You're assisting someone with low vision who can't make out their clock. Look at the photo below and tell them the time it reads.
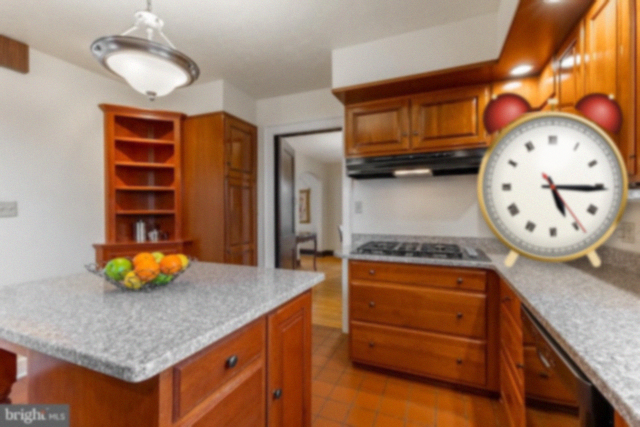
5:15:24
